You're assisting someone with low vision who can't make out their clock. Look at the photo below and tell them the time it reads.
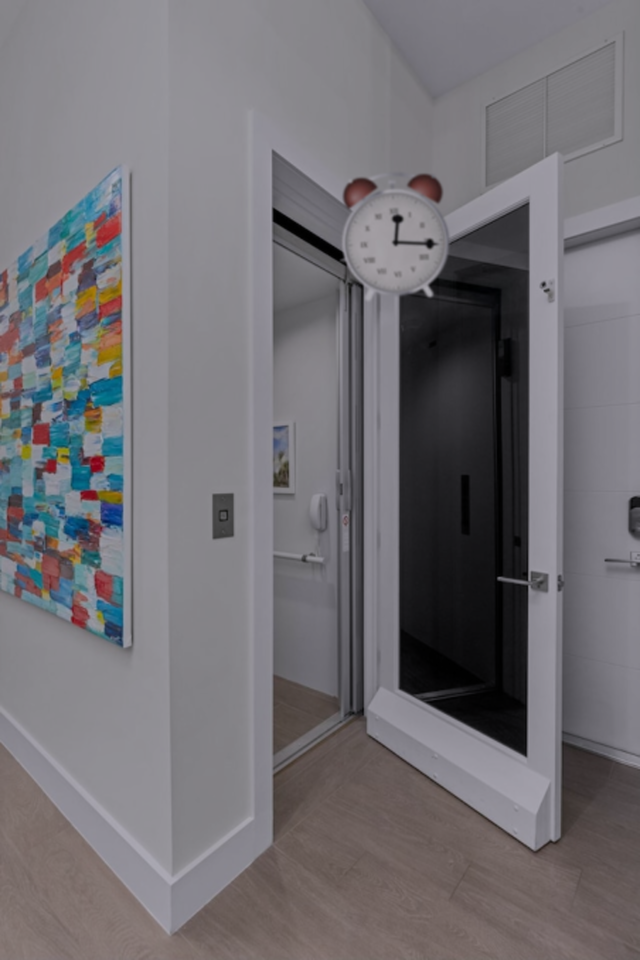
12:16
